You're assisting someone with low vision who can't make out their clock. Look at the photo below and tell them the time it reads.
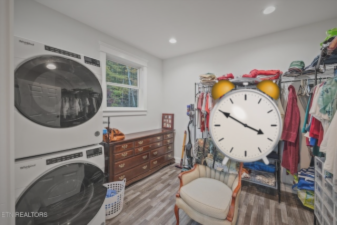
3:50
